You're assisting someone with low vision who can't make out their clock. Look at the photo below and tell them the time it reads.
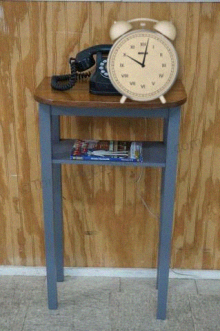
10:02
